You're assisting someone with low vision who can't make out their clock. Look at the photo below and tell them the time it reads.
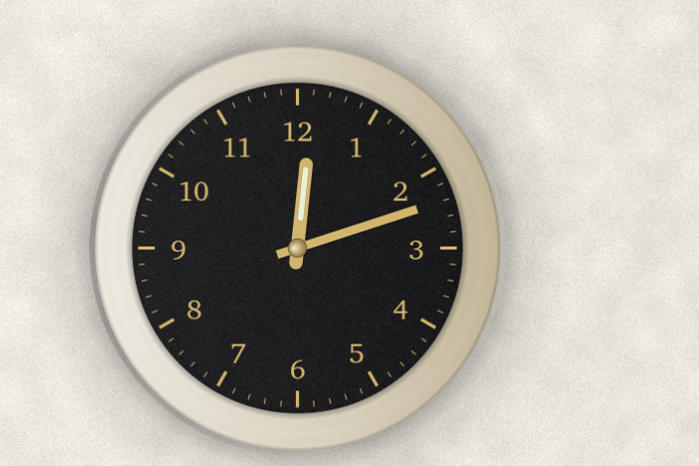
12:12
